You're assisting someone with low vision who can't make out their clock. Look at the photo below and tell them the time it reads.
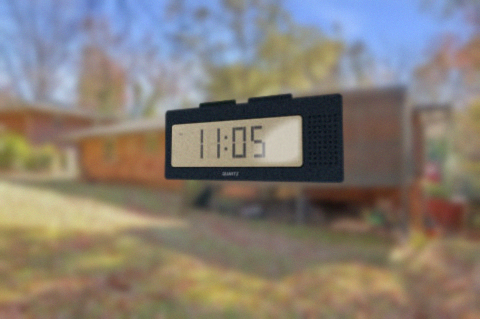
11:05
